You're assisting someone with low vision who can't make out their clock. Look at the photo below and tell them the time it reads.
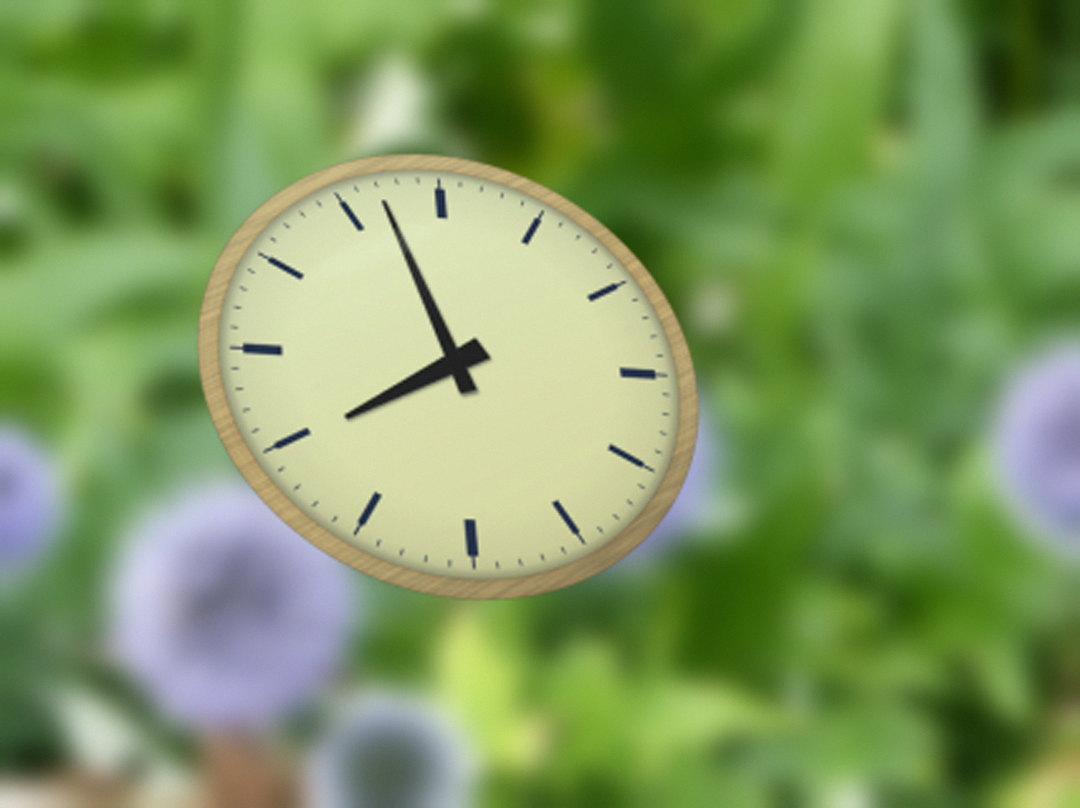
7:57
